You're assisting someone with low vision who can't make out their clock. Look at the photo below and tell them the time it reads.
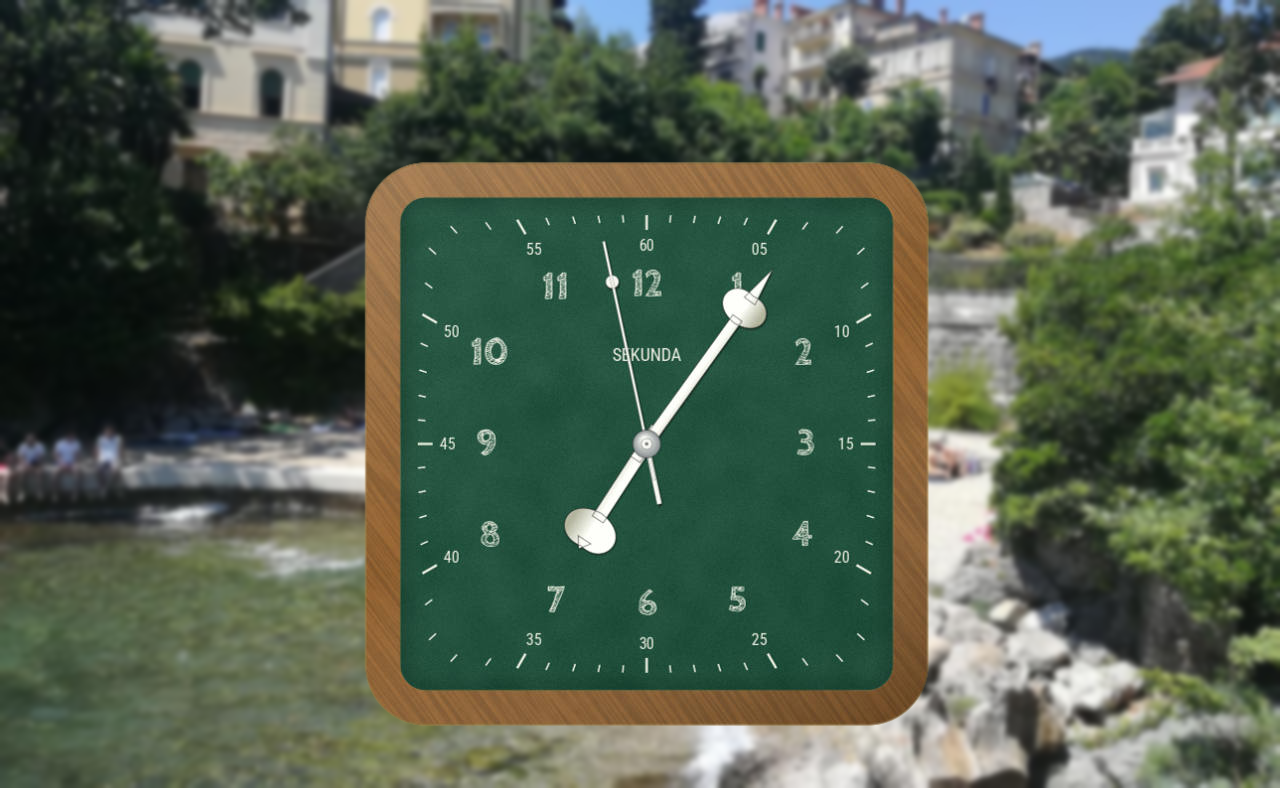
7:05:58
